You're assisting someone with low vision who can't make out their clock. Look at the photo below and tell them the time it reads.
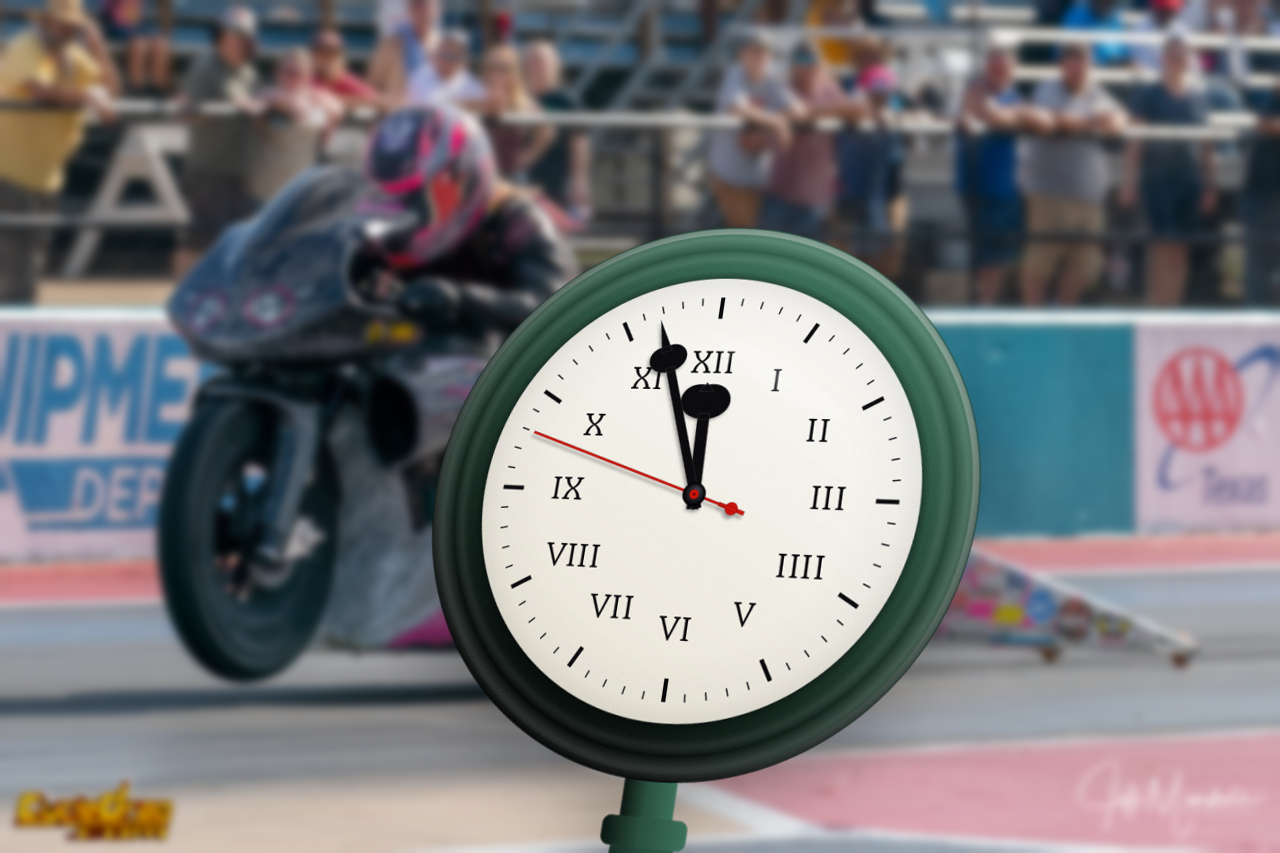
11:56:48
